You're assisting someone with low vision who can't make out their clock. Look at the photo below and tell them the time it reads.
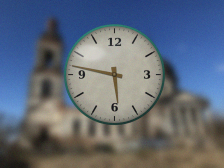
5:47
